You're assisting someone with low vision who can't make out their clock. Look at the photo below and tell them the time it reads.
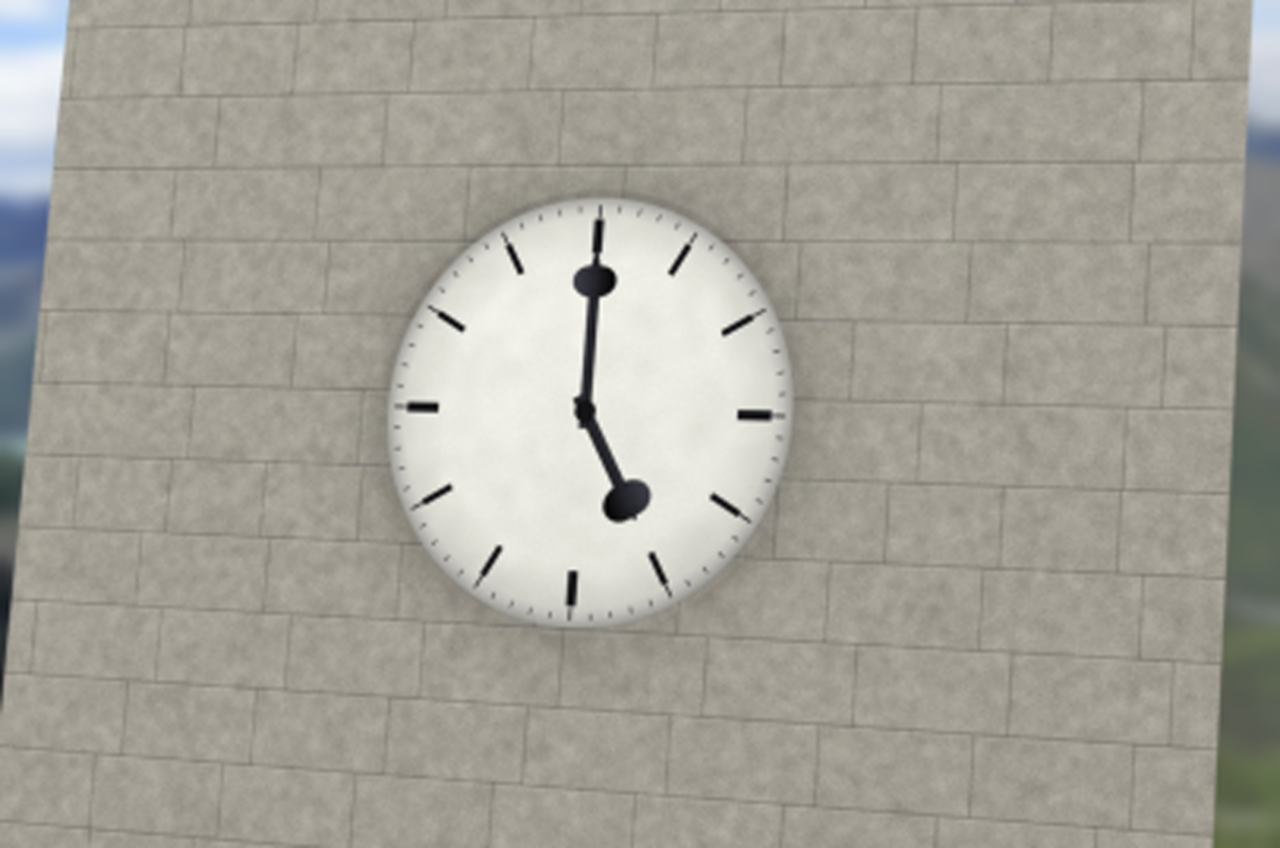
5:00
